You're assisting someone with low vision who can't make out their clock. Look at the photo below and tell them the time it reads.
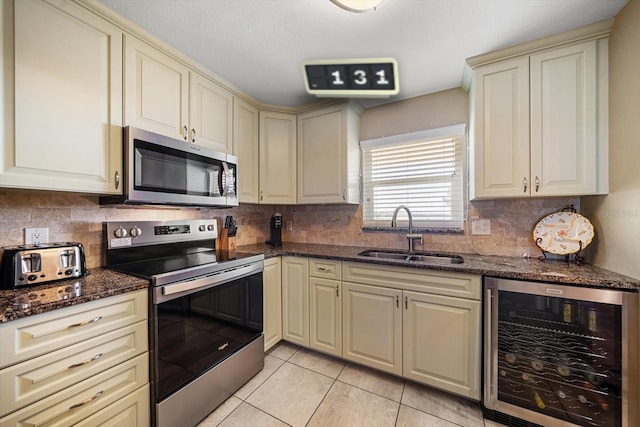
1:31
